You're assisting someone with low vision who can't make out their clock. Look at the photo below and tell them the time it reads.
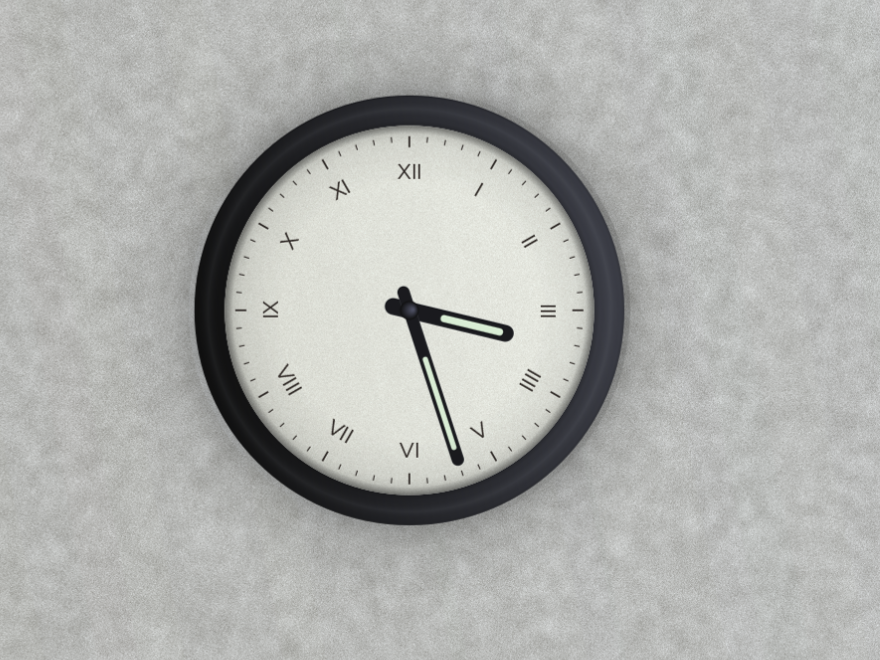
3:27
